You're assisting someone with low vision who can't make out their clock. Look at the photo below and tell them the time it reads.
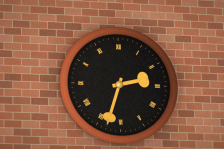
2:33
